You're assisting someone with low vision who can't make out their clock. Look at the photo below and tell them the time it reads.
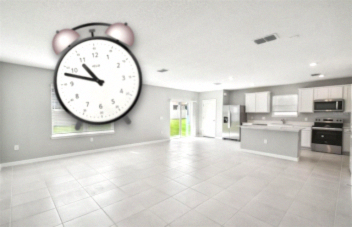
10:48
